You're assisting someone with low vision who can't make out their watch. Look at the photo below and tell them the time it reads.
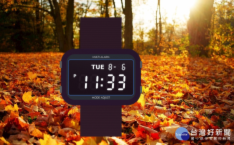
11:33
